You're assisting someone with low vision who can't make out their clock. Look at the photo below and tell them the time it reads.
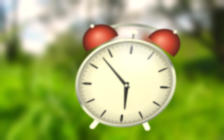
5:53
